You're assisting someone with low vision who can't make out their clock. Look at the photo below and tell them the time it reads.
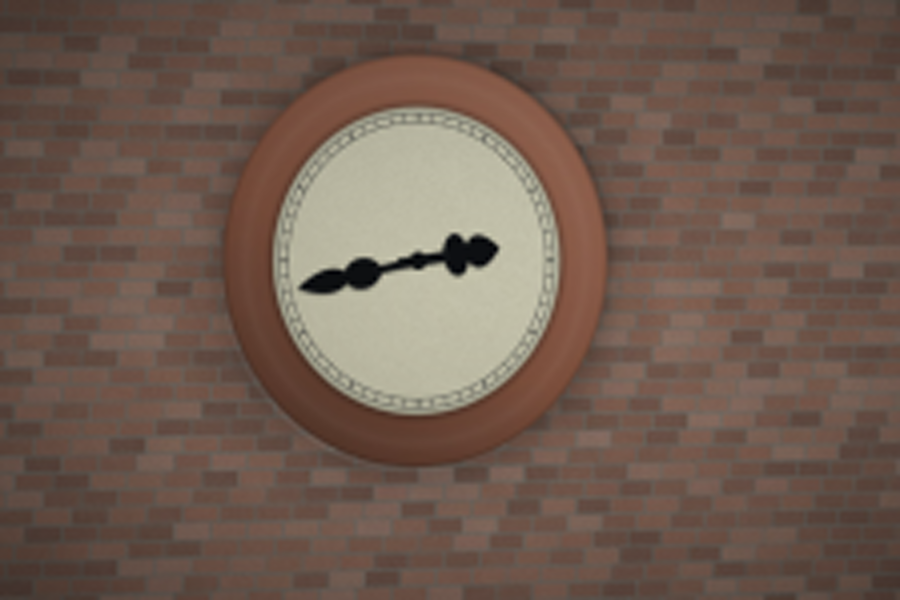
2:43
